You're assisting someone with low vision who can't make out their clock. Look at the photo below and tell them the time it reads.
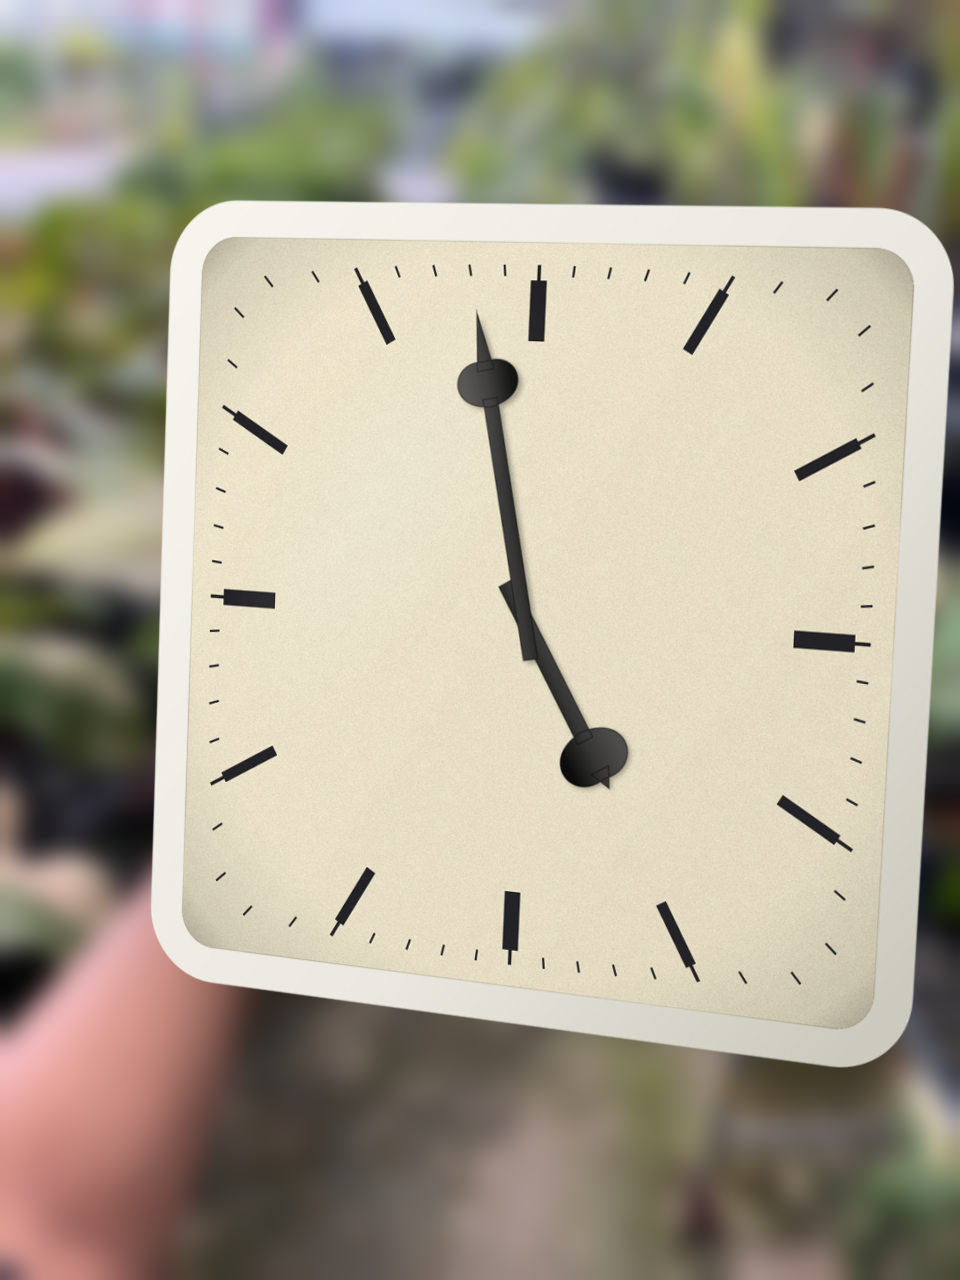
4:58
